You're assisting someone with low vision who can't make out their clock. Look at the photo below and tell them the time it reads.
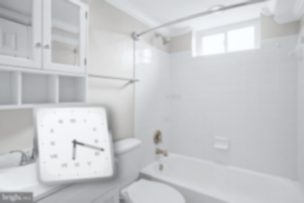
6:18
